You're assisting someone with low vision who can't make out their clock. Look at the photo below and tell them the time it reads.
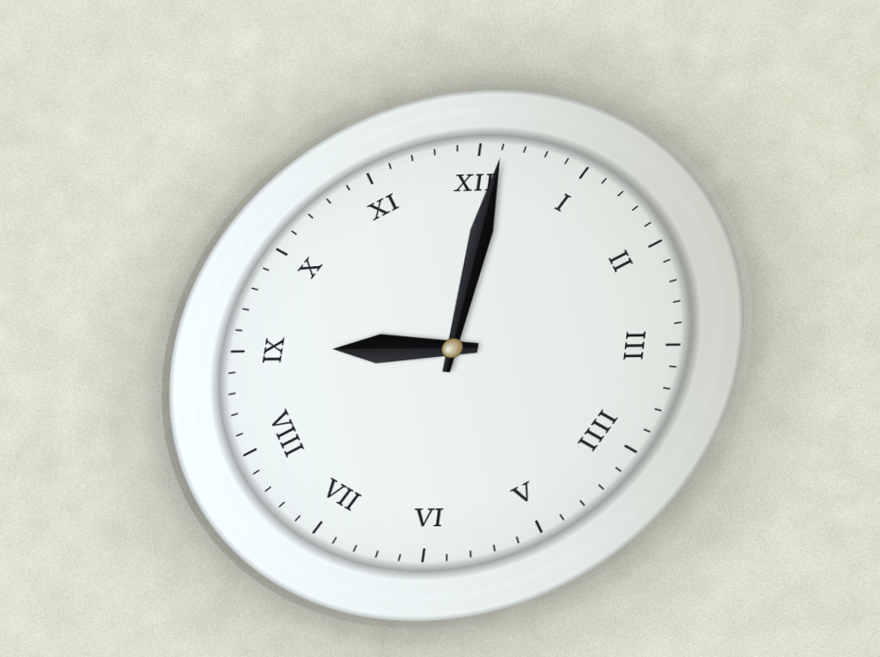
9:01
